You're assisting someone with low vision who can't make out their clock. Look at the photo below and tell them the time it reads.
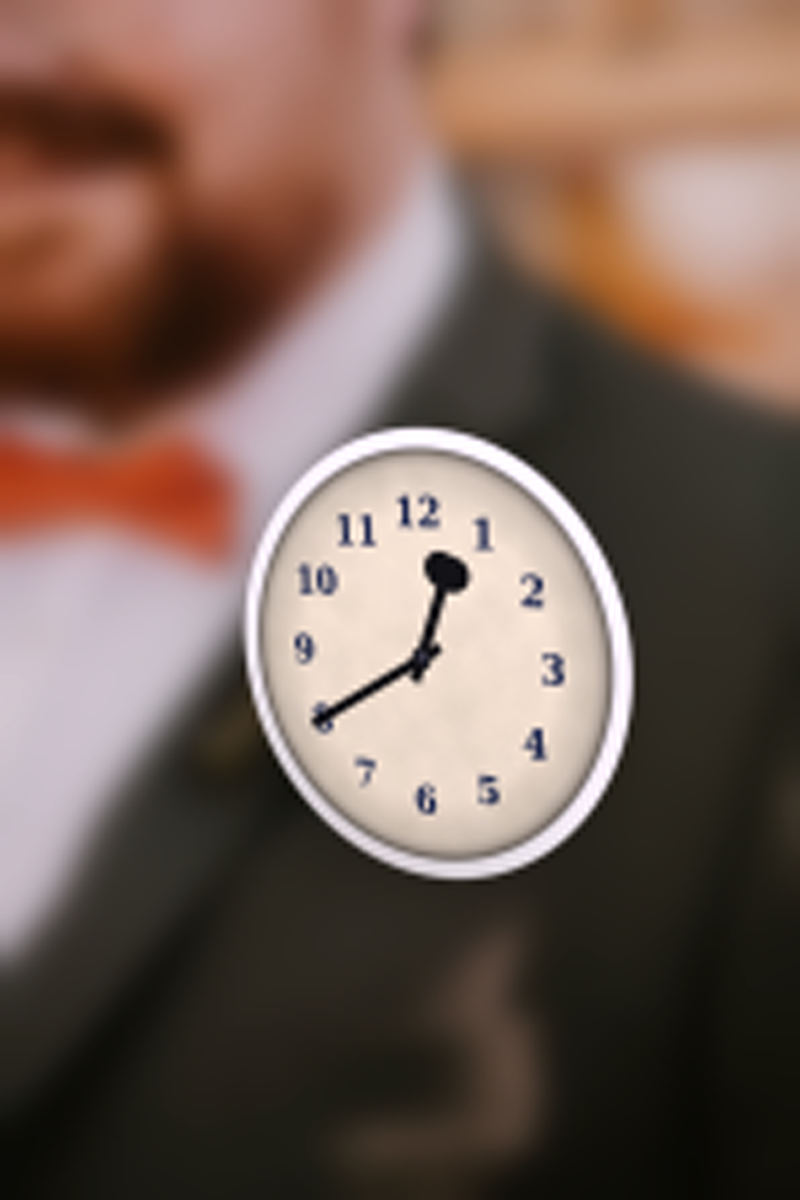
12:40
